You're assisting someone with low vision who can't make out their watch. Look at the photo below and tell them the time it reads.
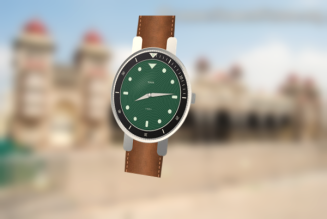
8:14
